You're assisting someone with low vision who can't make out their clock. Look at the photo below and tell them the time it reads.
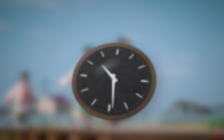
10:29
